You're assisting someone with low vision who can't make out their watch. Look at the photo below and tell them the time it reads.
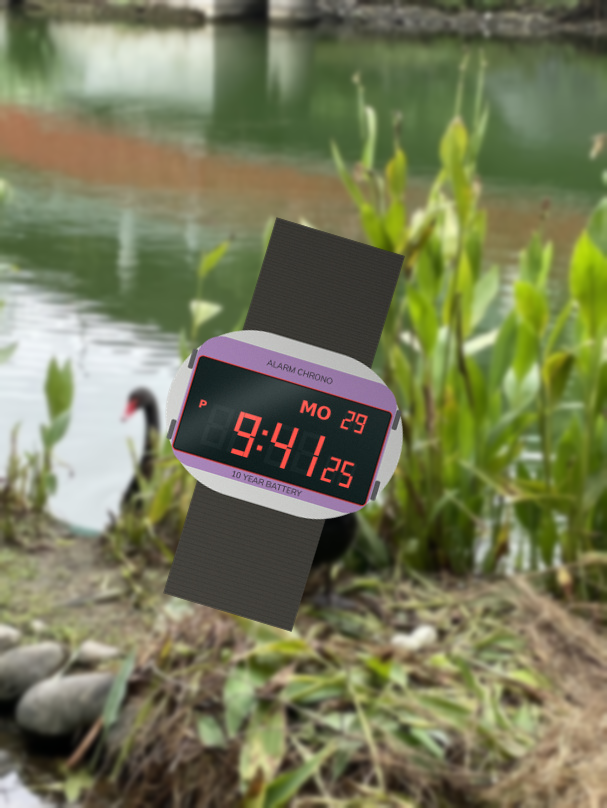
9:41:25
